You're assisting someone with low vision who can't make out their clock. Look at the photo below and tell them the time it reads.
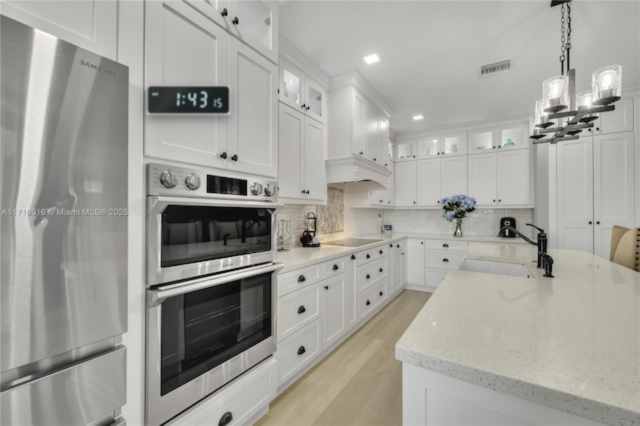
1:43
